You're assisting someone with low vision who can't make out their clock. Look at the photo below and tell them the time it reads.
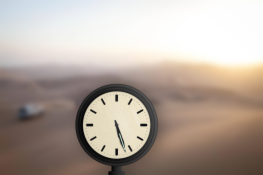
5:27
